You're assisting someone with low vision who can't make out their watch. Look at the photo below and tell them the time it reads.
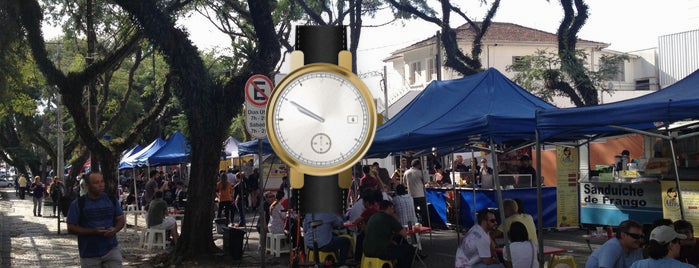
9:50
